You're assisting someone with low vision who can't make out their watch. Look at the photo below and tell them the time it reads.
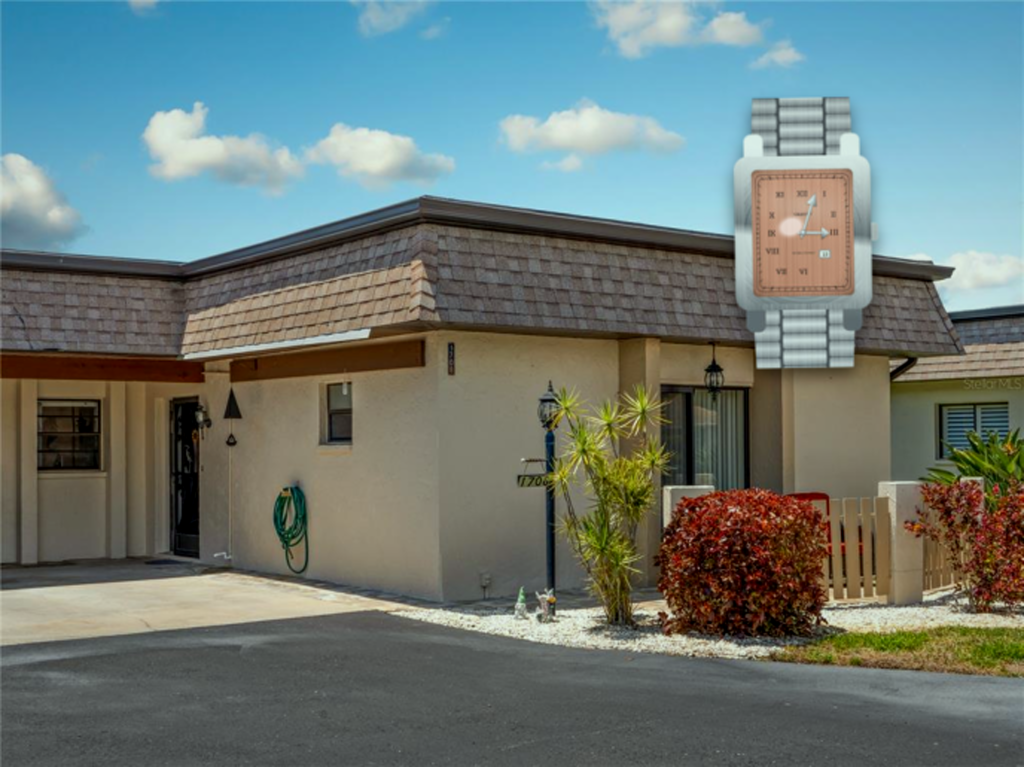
3:03
